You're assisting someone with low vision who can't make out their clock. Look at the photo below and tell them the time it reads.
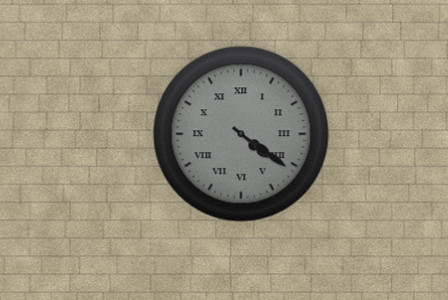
4:21
